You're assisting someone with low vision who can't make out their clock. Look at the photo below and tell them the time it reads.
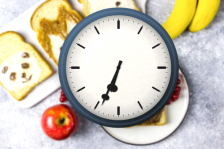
6:34
